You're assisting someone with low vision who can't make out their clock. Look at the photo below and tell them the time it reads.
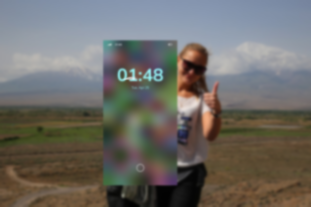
1:48
